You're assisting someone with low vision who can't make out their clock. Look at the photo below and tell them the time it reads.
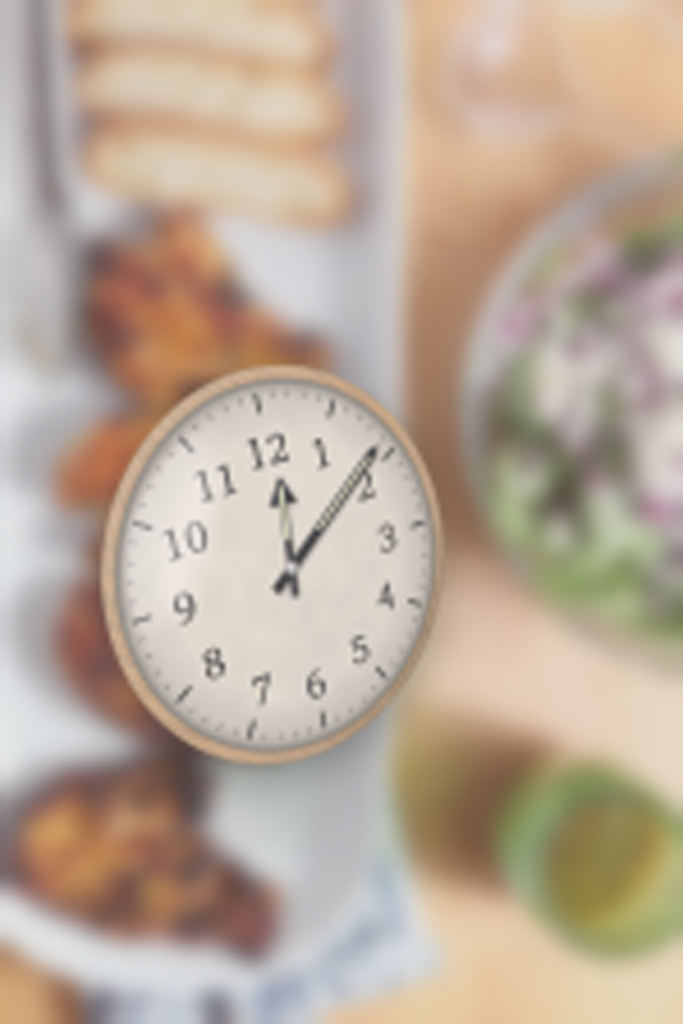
12:09
